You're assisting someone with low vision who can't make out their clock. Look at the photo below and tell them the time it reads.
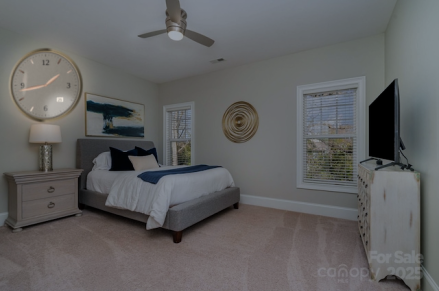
1:43
